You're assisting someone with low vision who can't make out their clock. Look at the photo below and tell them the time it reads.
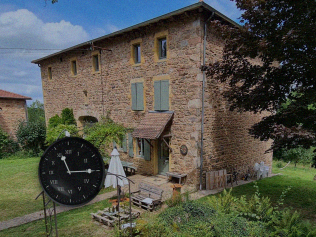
11:15
